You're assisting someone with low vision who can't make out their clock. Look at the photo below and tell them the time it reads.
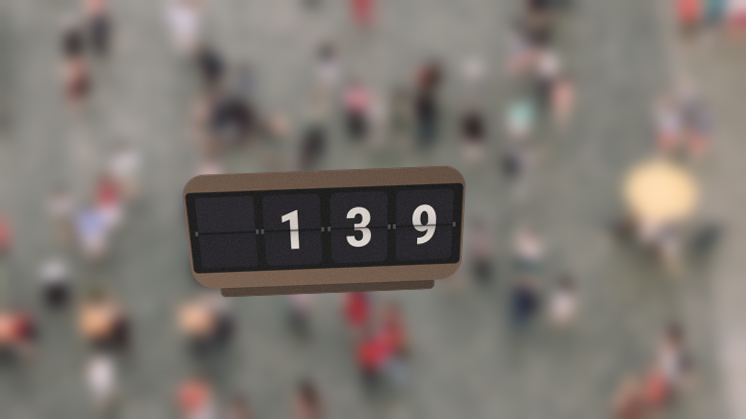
1:39
